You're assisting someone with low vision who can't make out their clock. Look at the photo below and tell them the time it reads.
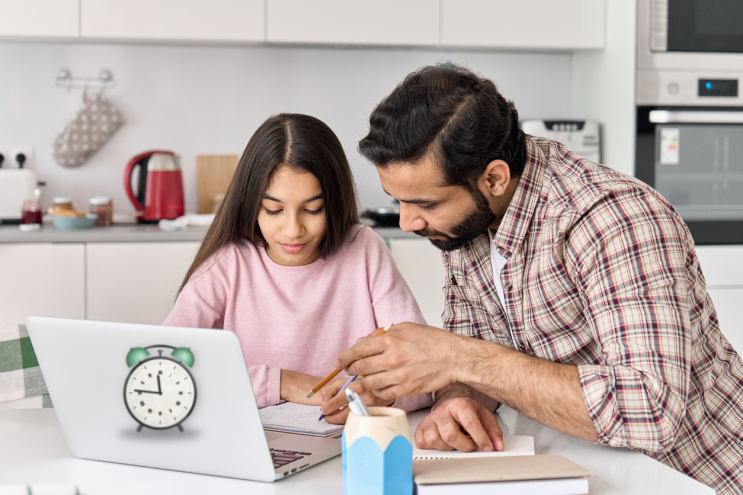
11:46
